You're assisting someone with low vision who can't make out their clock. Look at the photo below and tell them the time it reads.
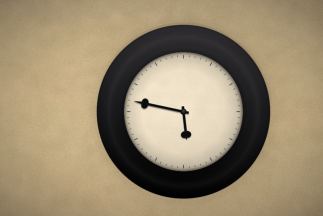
5:47
